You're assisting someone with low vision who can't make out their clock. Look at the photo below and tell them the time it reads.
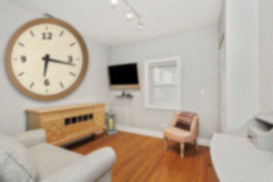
6:17
